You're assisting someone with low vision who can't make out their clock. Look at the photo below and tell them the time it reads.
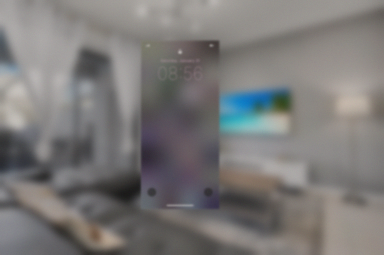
8:56
